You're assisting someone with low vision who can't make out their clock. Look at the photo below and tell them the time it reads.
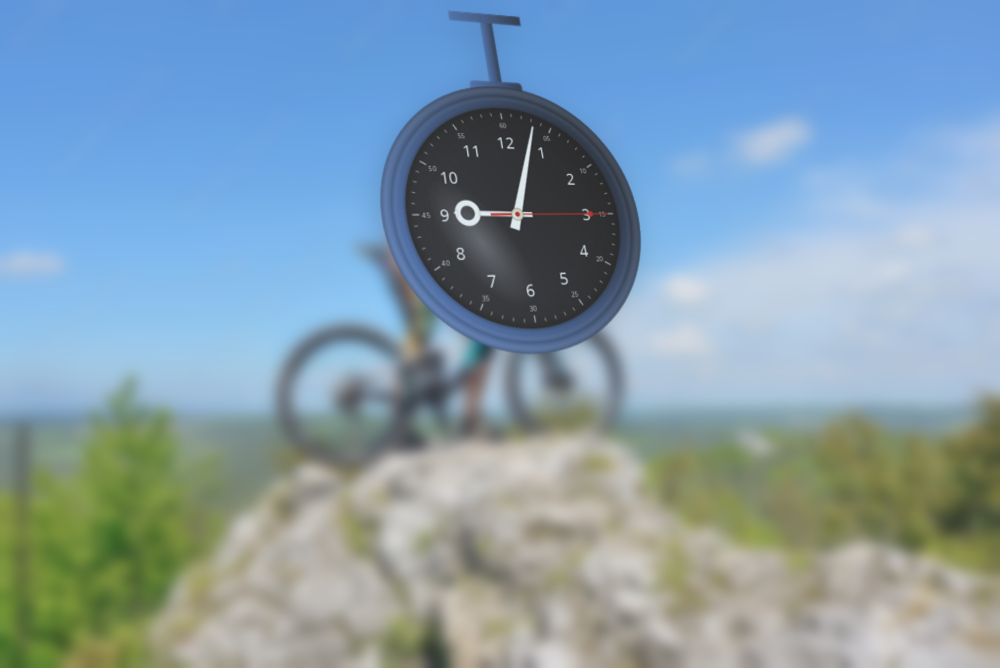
9:03:15
